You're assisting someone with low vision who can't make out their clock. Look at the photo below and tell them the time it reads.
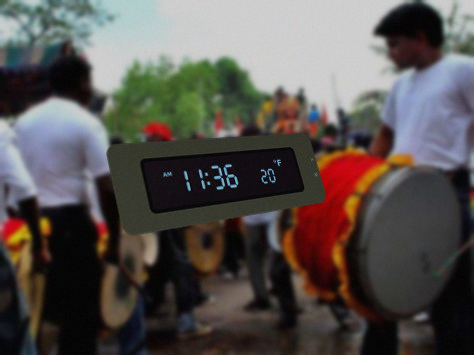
11:36
